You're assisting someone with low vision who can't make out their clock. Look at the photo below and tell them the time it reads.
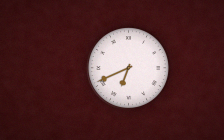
6:41
